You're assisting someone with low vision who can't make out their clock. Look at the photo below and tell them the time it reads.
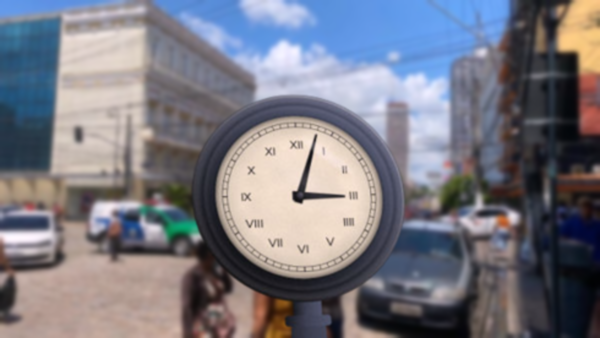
3:03
